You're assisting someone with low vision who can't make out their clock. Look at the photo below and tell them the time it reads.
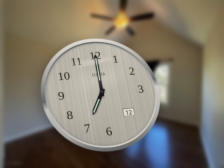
7:00
